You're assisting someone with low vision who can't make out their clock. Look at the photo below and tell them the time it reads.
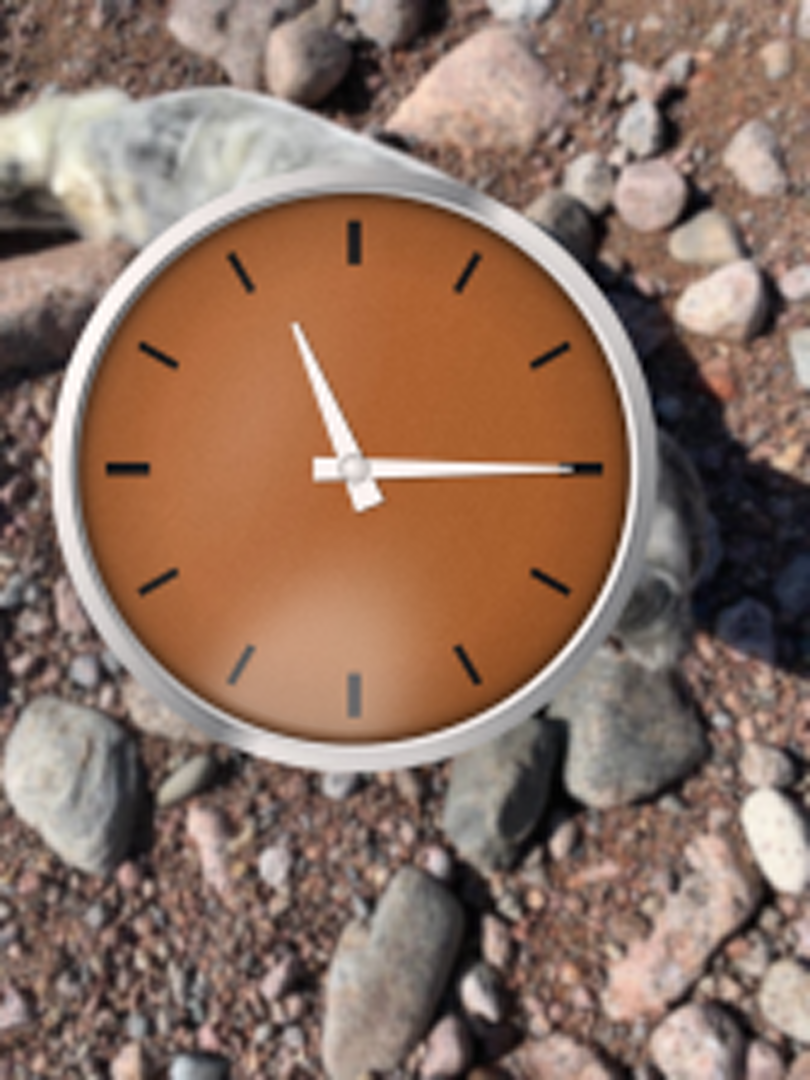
11:15
